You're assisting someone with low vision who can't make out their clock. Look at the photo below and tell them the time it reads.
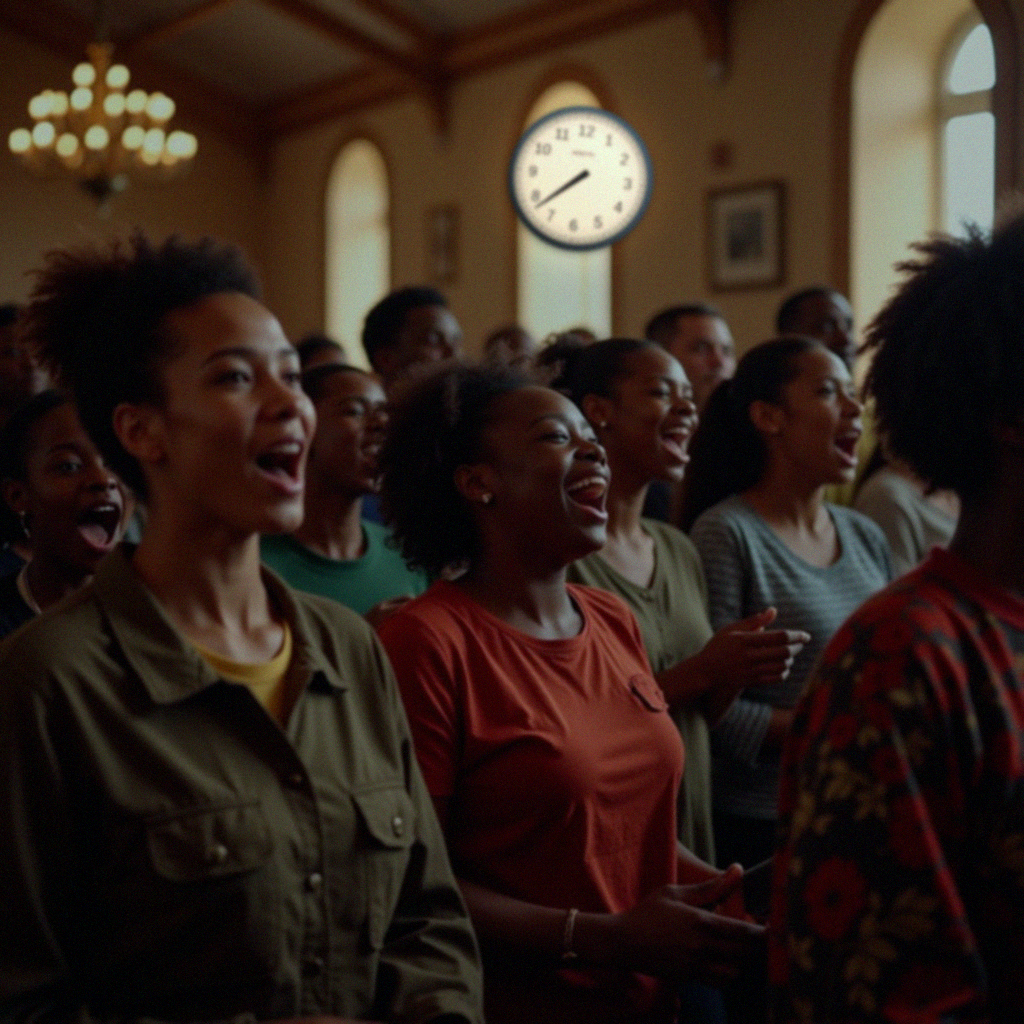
7:38
